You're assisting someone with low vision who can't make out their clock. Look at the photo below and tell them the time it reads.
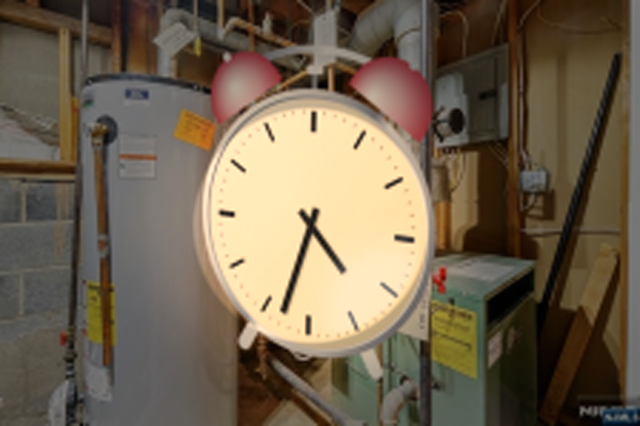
4:33
